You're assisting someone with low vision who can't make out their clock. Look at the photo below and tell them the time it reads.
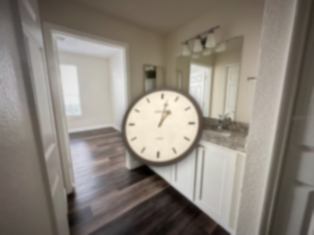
1:02
